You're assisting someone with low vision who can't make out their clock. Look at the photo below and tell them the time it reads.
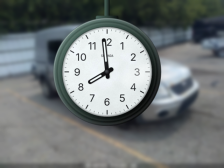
7:59
